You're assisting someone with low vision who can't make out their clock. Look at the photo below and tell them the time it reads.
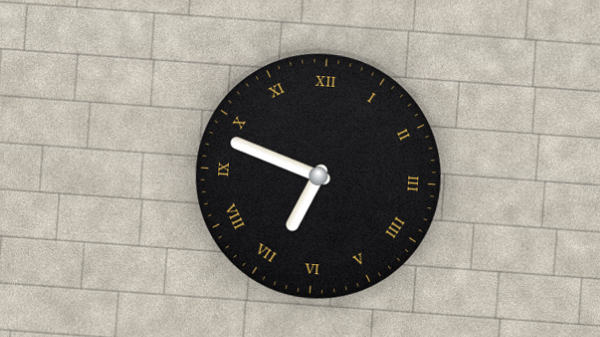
6:48
